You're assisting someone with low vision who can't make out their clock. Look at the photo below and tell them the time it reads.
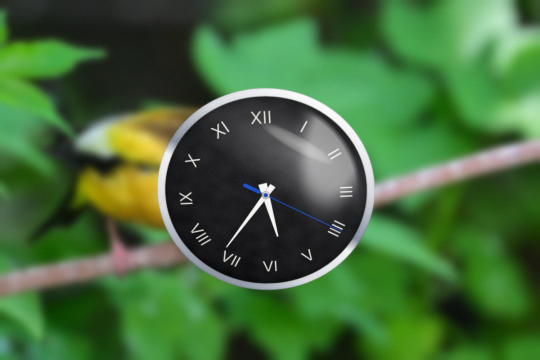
5:36:20
